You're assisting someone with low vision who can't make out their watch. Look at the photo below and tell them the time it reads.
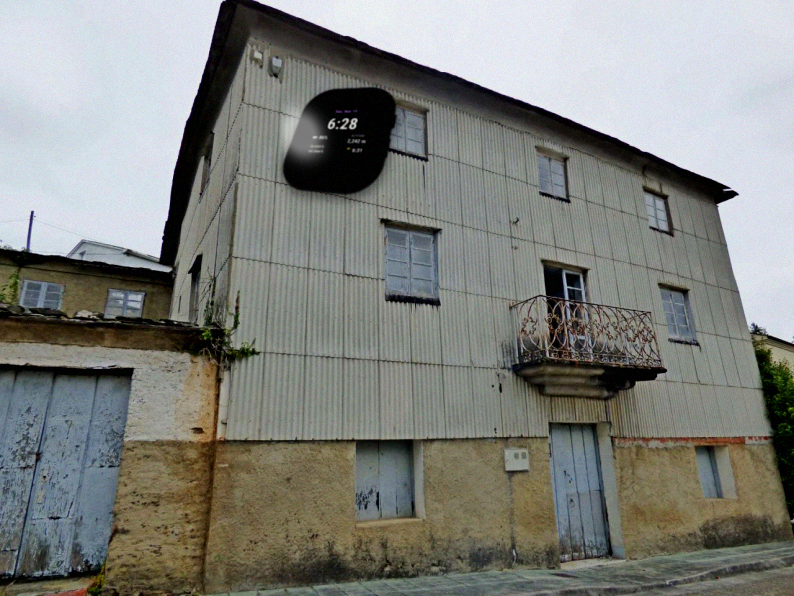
6:28
